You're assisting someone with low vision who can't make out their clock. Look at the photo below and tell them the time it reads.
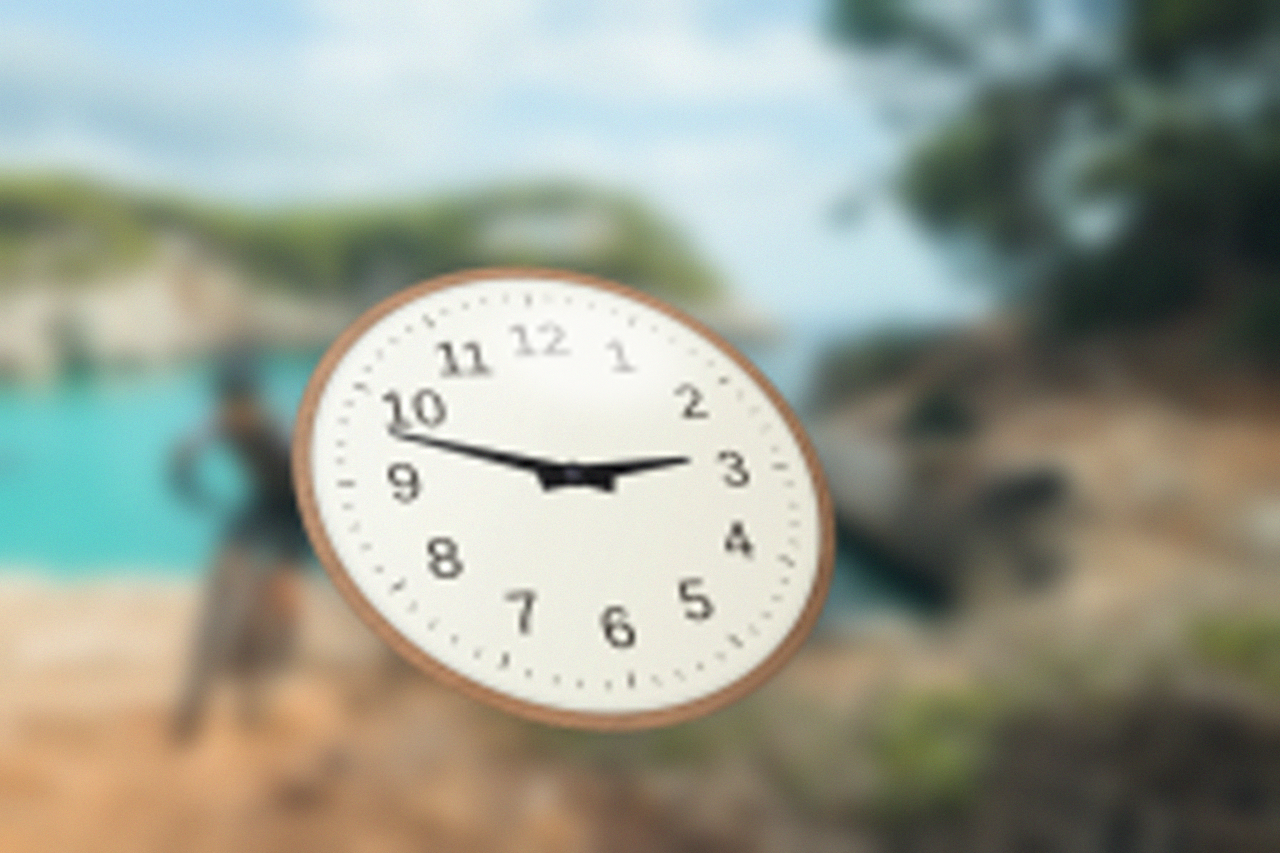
2:48
